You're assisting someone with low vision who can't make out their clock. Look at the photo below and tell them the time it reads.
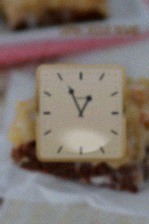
12:56
